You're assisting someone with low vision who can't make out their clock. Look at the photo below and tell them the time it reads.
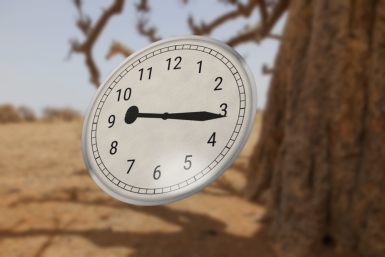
9:16
